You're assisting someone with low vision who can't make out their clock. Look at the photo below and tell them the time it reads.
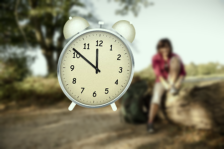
11:51
